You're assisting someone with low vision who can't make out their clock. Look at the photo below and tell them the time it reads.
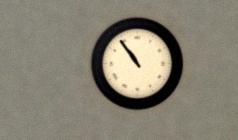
10:54
